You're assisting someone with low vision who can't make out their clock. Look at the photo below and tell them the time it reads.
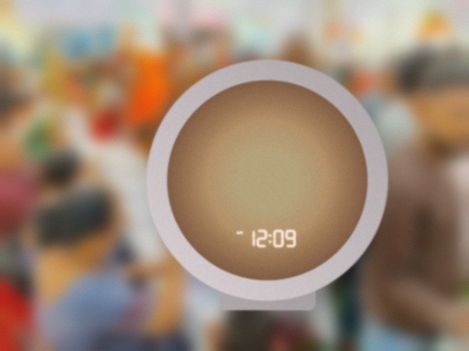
12:09
